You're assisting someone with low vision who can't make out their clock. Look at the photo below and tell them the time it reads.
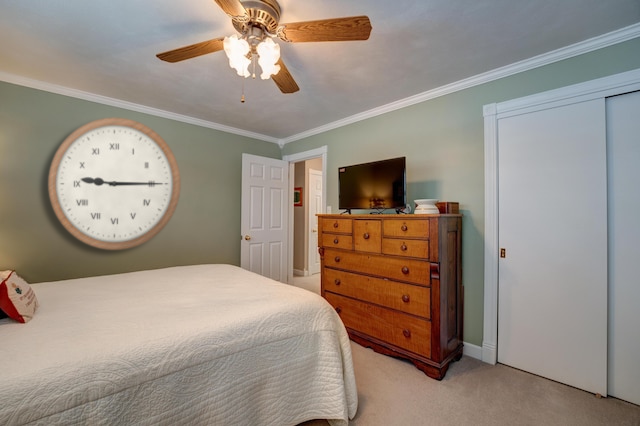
9:15
